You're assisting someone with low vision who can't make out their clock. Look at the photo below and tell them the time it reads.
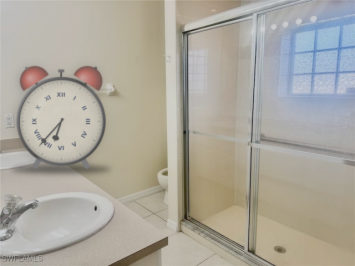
6:37
